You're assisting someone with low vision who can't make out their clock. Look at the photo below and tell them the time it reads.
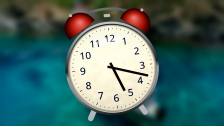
5:18
